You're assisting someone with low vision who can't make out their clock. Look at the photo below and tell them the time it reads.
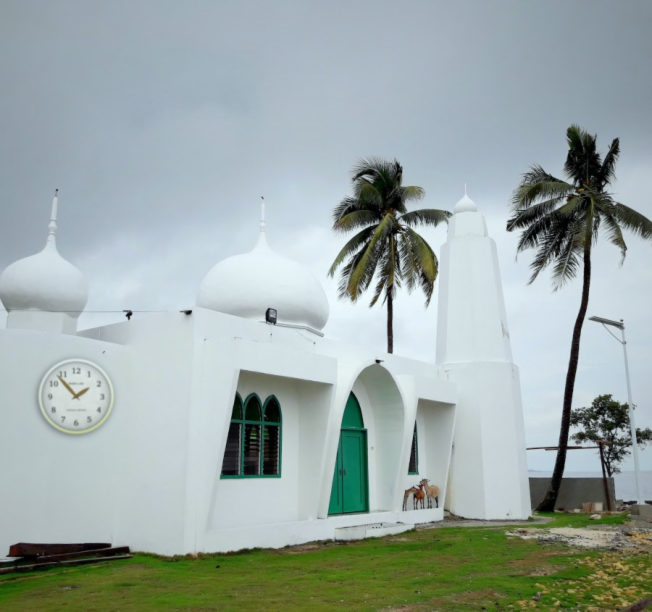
1:53
